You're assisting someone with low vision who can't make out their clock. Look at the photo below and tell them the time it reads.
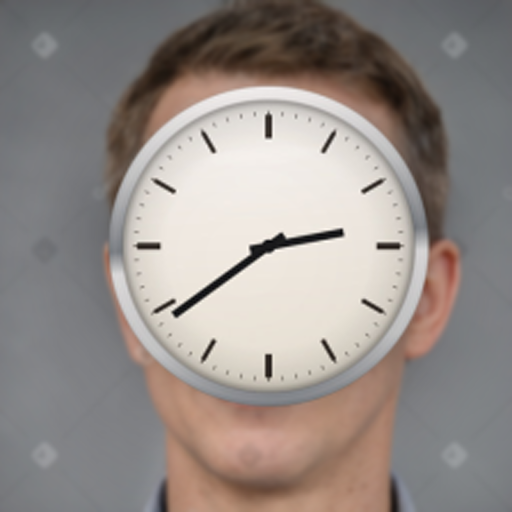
2:39
